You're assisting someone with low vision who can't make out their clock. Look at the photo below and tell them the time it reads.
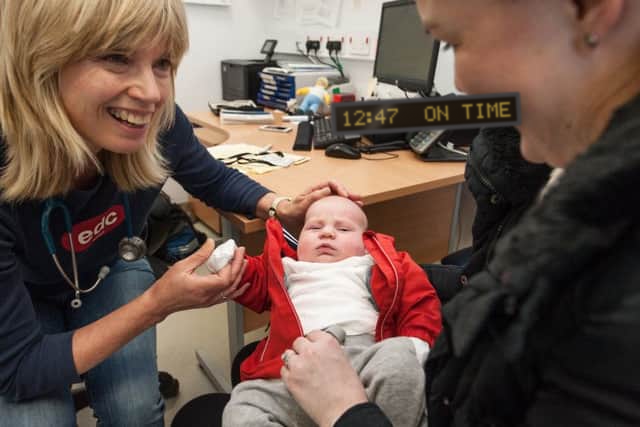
12:47
